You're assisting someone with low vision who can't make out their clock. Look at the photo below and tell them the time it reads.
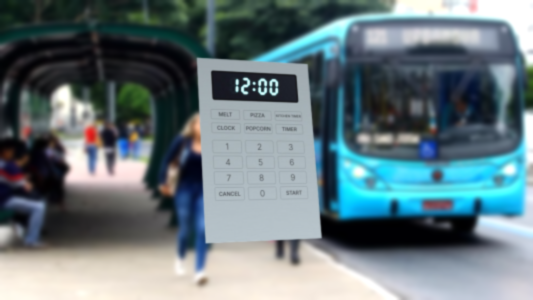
12:00
